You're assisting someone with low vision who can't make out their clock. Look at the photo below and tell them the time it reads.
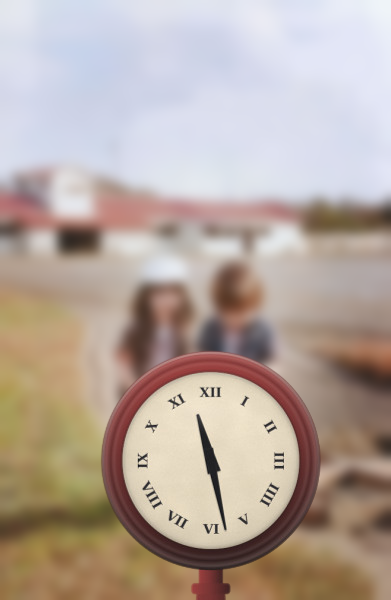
11:28
